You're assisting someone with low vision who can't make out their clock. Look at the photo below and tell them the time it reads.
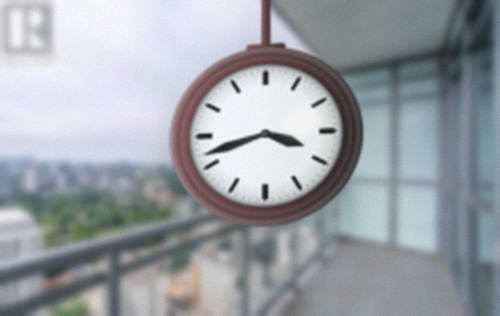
3:42
